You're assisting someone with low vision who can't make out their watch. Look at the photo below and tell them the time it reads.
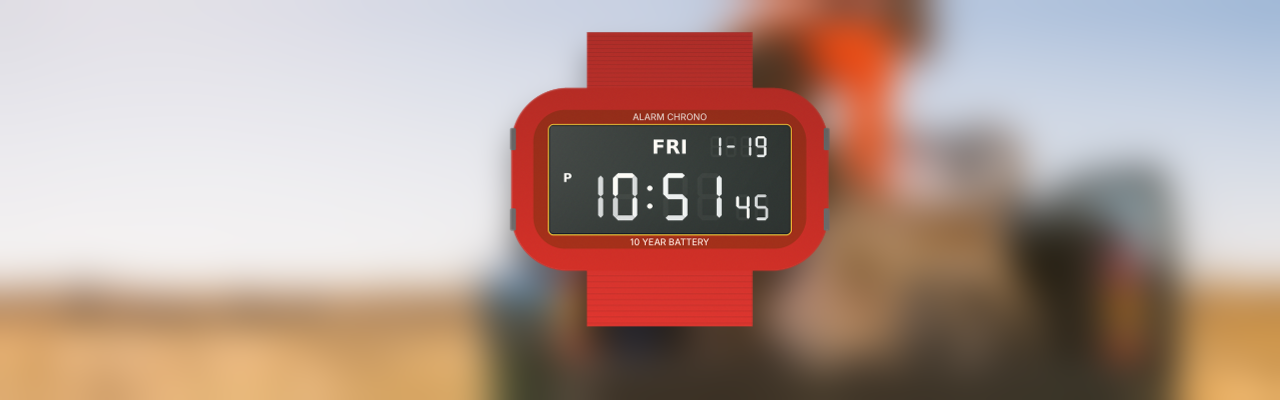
10:51:45
